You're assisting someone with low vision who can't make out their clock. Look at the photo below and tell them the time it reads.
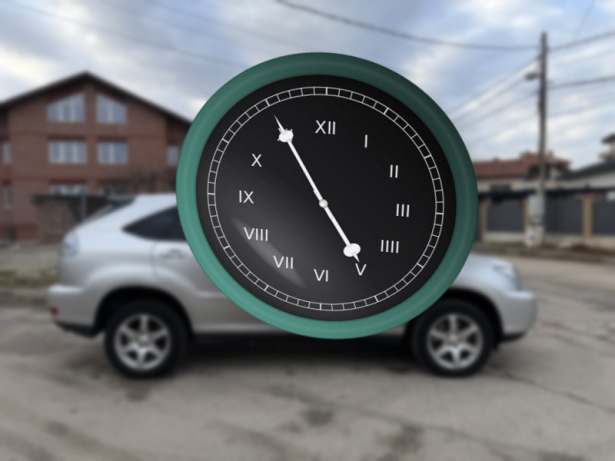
4:55
